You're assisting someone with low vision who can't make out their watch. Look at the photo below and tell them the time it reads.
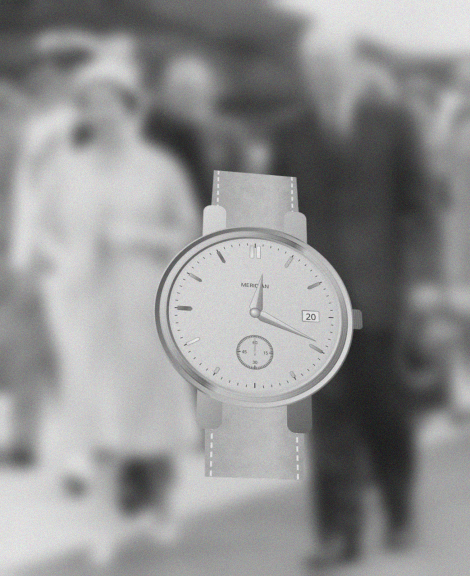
12:19
